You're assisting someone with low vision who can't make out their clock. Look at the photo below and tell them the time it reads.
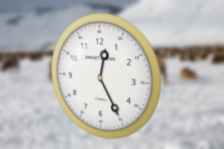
12:25
